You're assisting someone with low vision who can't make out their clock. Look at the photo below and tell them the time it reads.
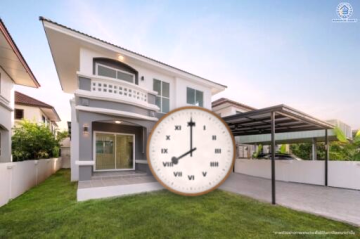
8:00
